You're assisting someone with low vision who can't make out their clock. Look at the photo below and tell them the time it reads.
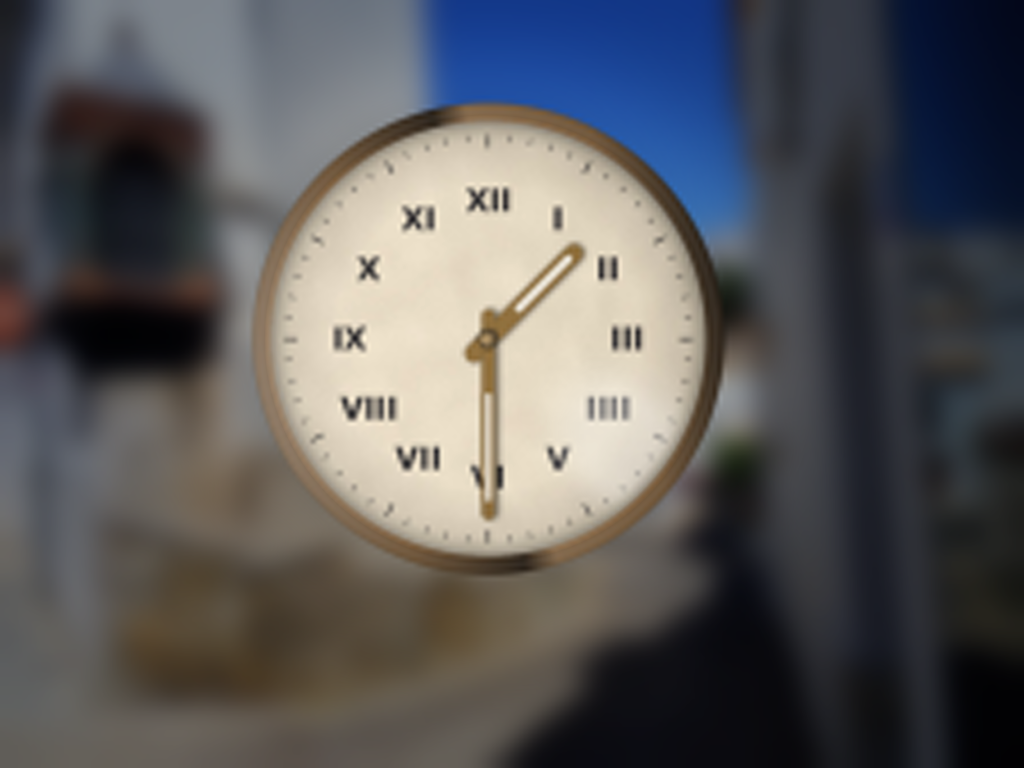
1:30
